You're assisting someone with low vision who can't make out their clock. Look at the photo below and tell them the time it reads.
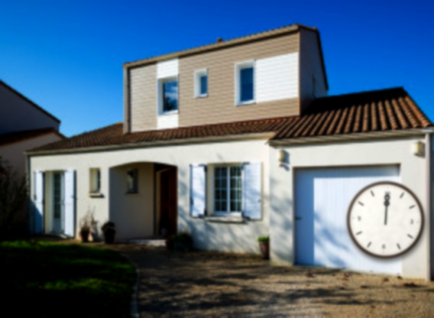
12:00
